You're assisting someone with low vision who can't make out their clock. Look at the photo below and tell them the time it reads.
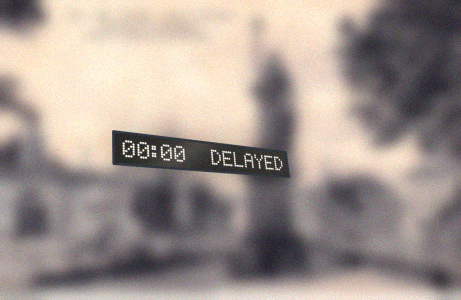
0:00
